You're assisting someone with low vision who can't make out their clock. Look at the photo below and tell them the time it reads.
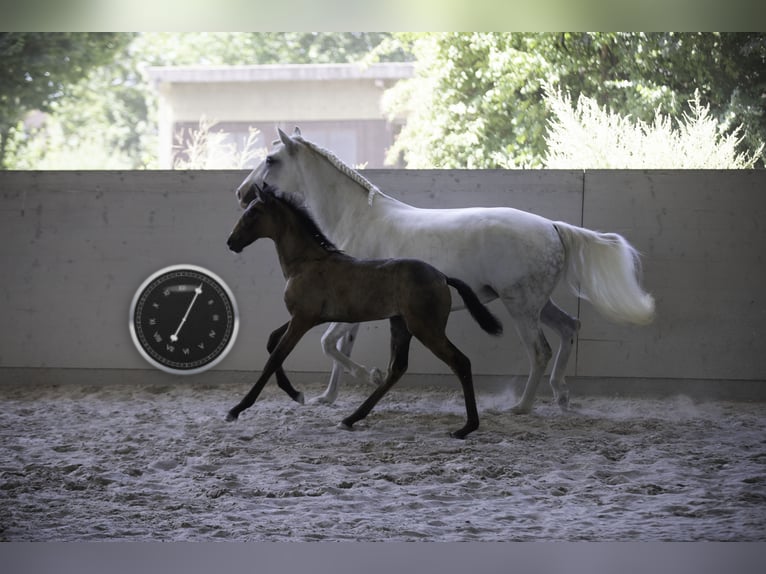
7:05
